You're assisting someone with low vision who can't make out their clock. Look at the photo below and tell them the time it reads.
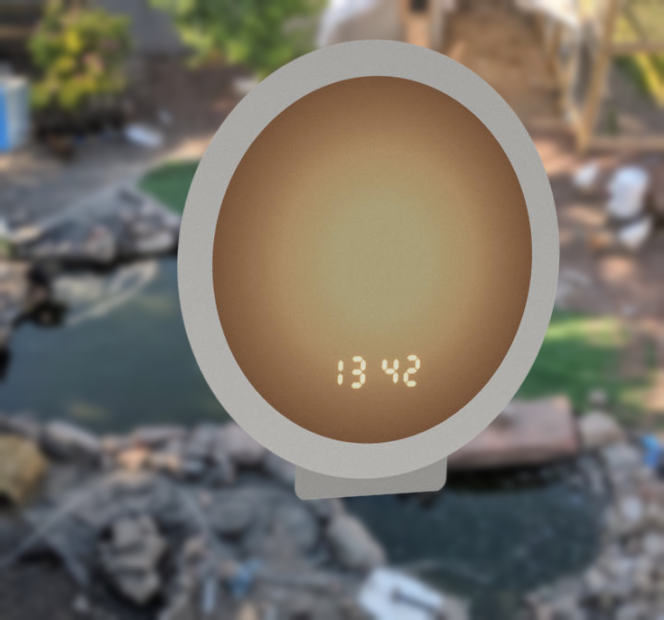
13:42
